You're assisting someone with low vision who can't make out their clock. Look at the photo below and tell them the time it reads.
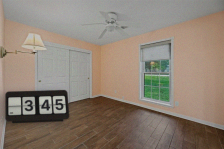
3:45
